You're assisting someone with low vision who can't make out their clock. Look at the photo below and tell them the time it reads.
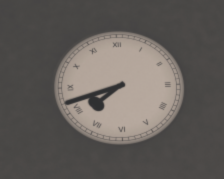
7:42
